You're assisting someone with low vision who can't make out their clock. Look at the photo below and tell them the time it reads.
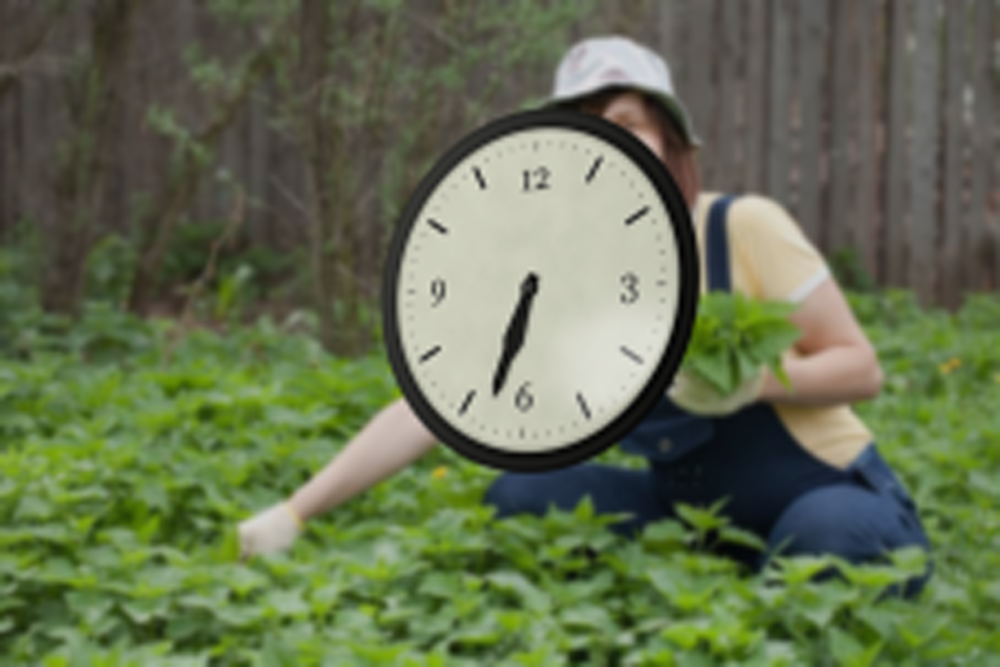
6:33
